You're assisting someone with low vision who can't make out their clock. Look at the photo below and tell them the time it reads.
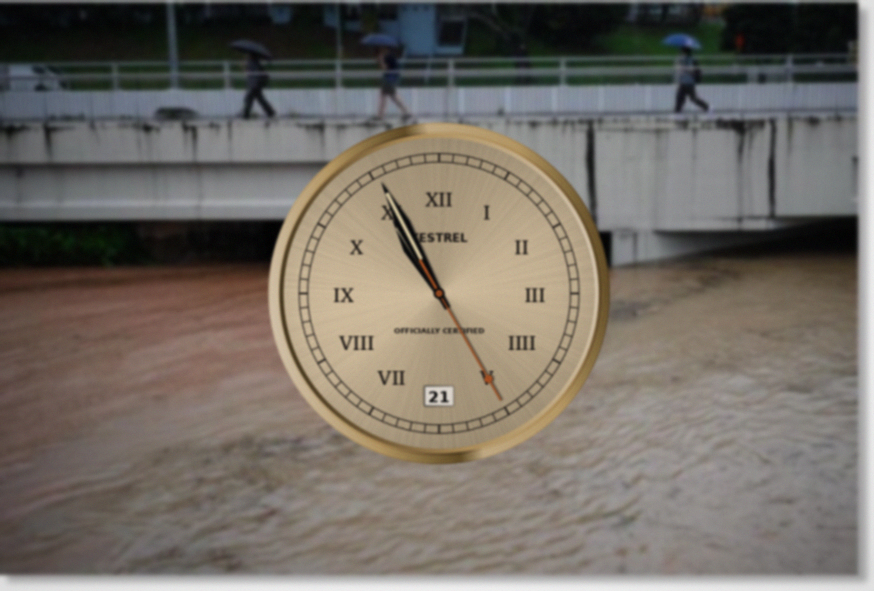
10:55:25
